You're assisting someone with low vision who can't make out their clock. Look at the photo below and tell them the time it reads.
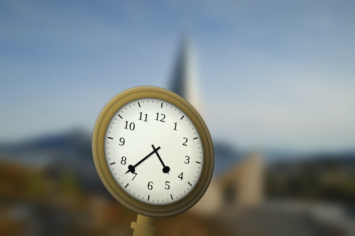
4:37
